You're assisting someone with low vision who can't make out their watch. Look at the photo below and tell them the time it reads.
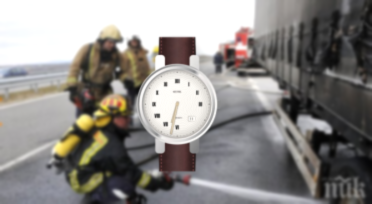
6:32
